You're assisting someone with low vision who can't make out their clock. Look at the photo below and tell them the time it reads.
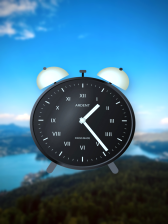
1:24
